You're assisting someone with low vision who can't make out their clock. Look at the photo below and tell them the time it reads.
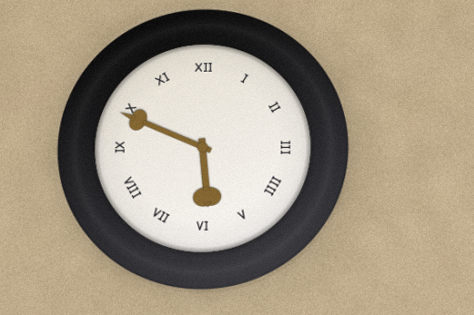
5:49
